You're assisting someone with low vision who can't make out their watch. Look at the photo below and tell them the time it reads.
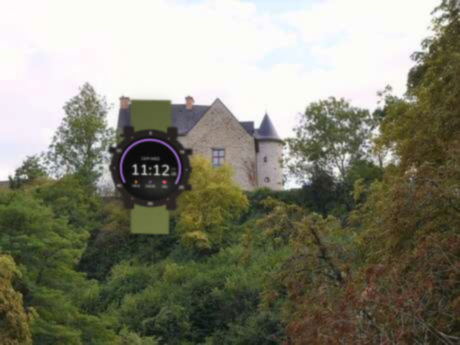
11:12
